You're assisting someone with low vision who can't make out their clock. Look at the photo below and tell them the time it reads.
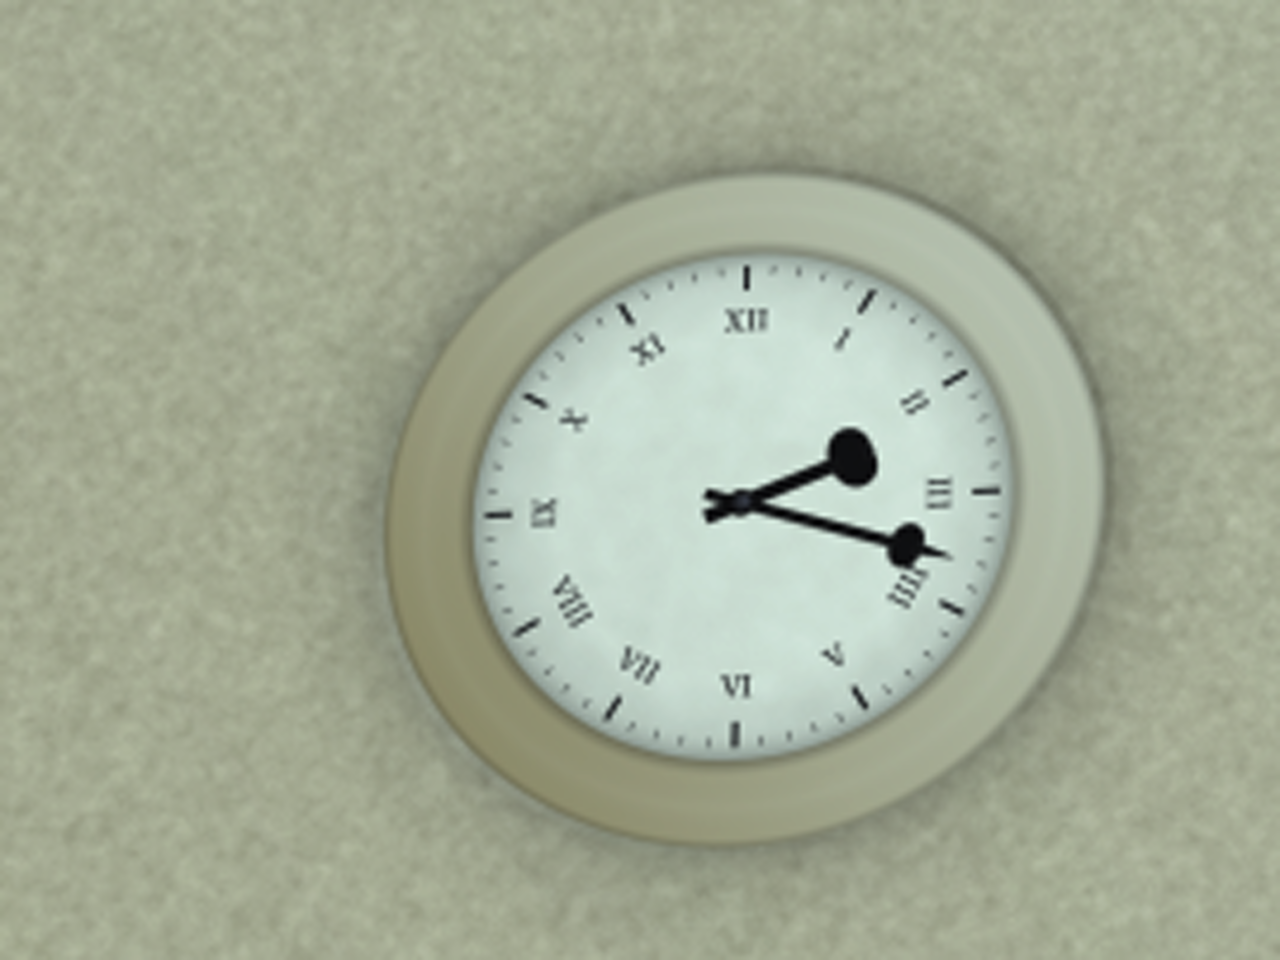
2:18
